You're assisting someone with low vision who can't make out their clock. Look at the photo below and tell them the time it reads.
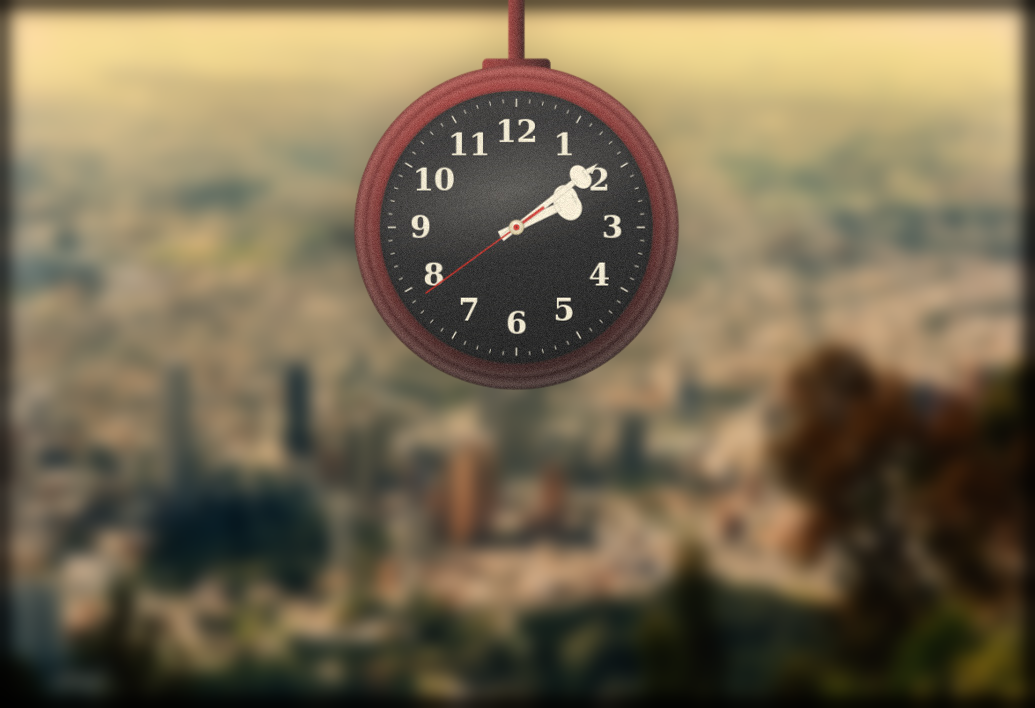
2:08:39
